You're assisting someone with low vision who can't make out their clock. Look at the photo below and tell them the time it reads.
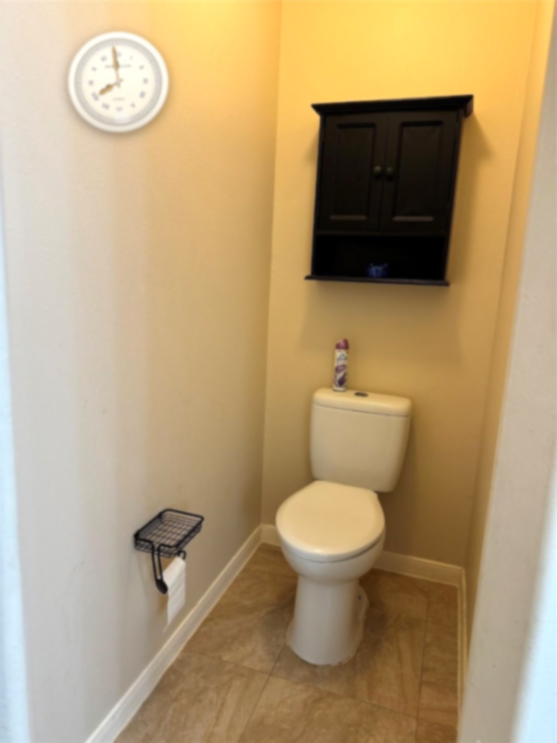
7:59
